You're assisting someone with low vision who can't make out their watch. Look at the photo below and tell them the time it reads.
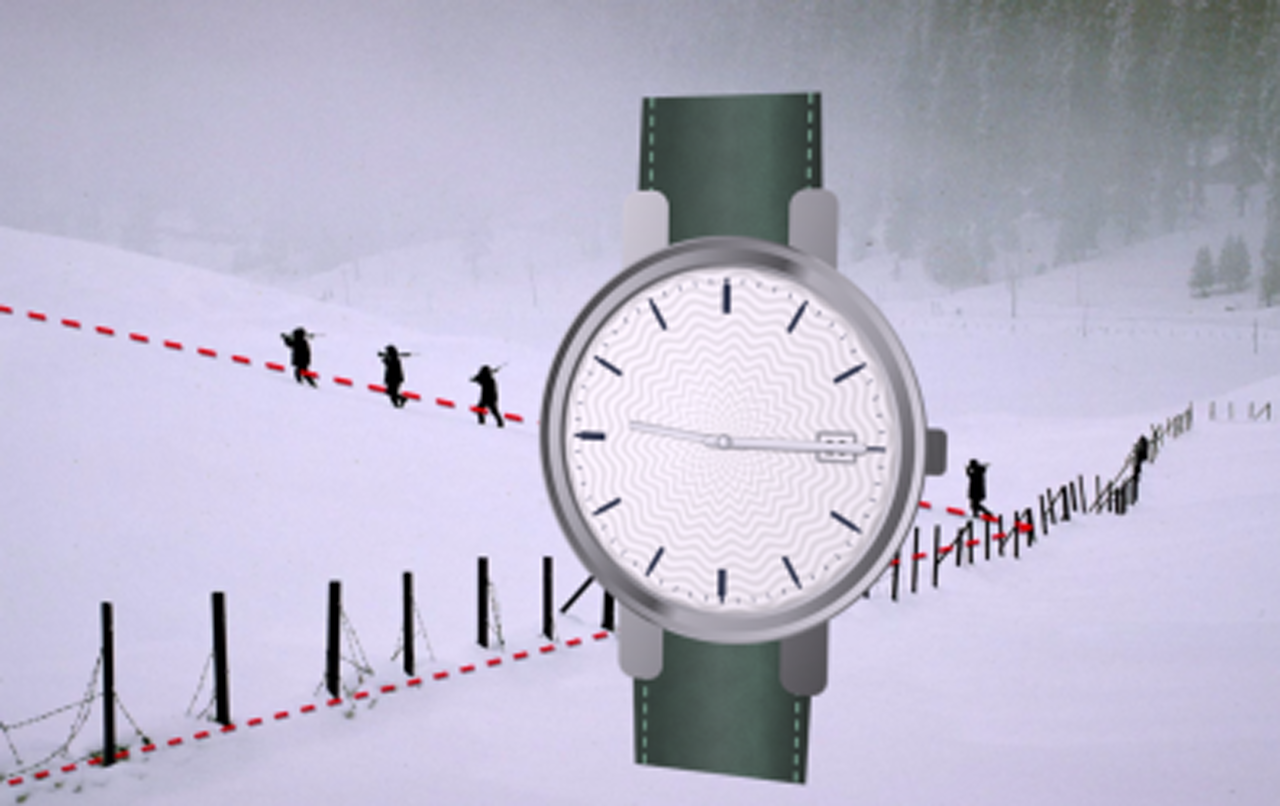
9:15
